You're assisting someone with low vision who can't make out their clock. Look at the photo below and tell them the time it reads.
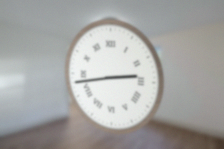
2:43
